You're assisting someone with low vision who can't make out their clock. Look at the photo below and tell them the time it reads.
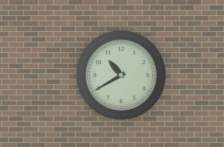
10:40
